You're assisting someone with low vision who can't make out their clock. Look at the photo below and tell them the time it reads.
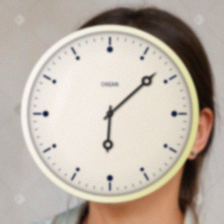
6:08
